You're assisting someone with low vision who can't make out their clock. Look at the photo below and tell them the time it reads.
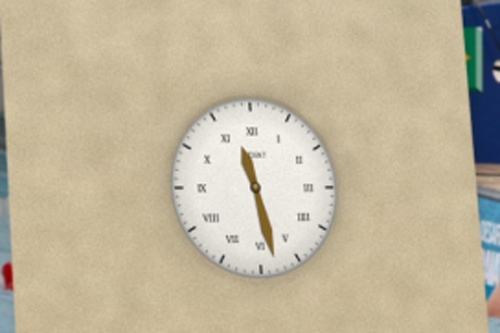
11:28
